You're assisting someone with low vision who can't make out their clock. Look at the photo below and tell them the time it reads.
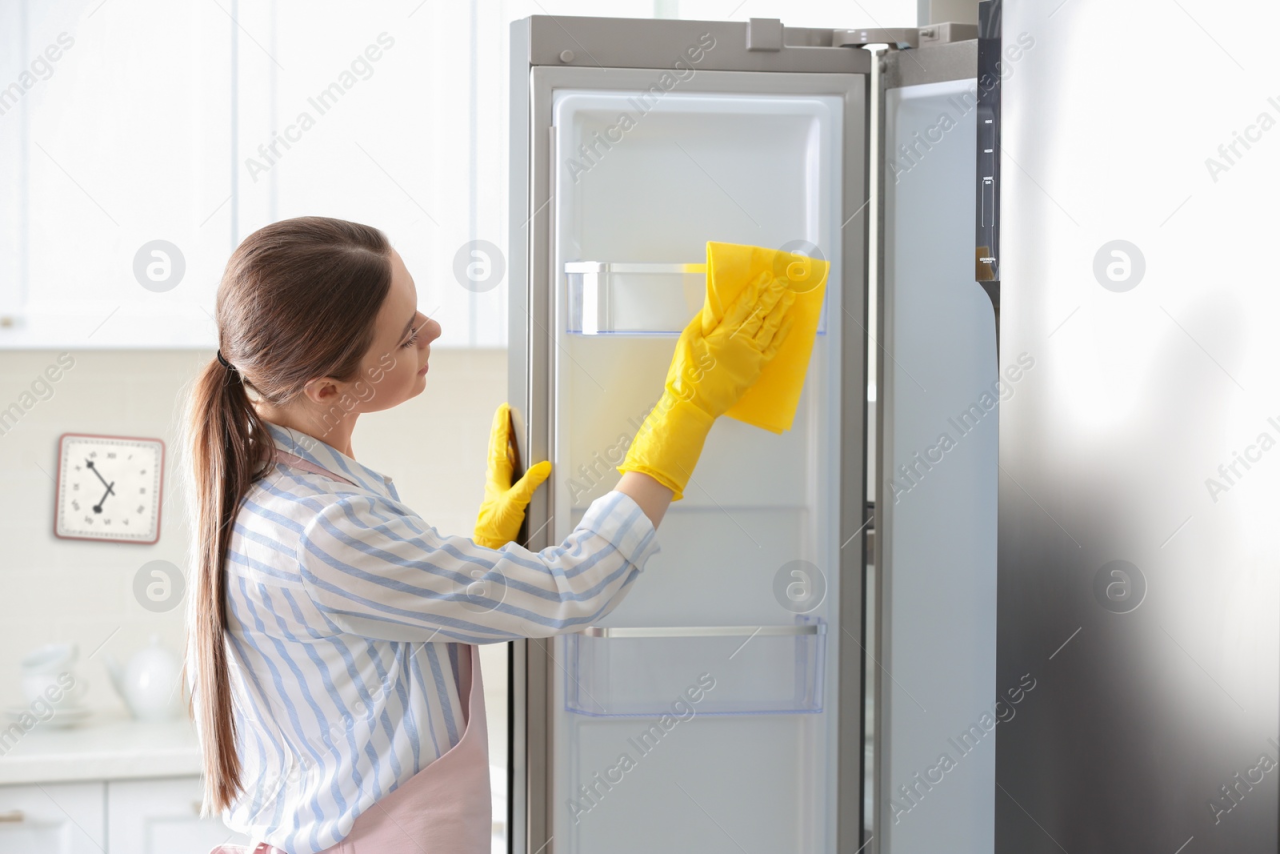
6:53
